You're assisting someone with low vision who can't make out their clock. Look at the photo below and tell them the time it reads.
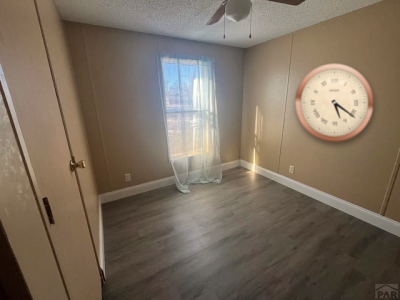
5:21
